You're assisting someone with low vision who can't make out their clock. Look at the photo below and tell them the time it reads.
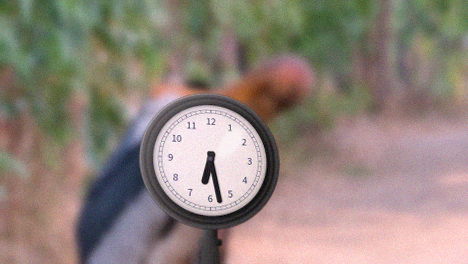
6:28
